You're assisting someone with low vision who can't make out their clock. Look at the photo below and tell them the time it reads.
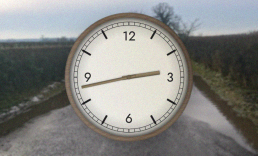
2:43
